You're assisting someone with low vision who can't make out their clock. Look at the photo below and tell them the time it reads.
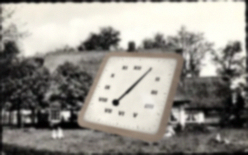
7:05
